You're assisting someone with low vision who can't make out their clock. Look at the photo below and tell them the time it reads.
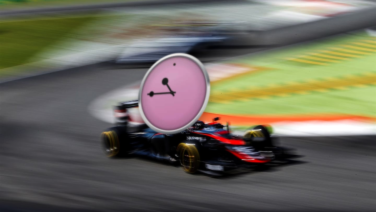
10:45
